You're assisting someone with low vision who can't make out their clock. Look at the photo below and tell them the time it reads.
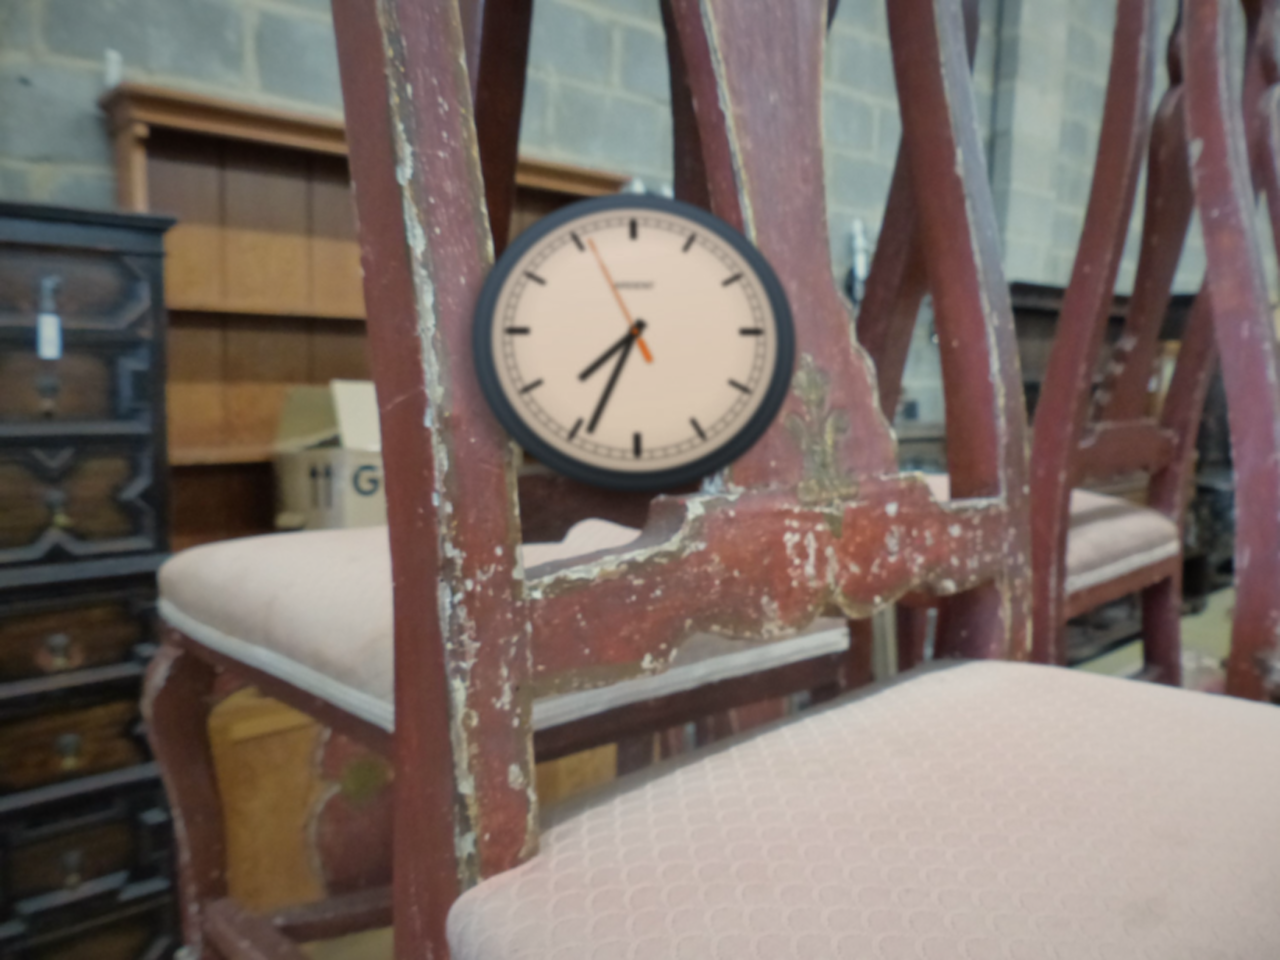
7:33:56
